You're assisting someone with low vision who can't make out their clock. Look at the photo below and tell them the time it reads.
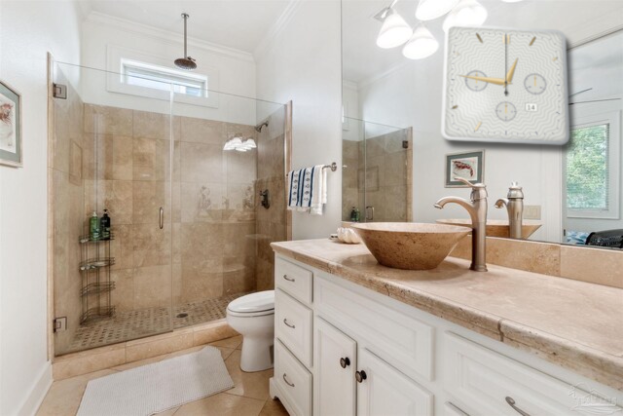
12:46
